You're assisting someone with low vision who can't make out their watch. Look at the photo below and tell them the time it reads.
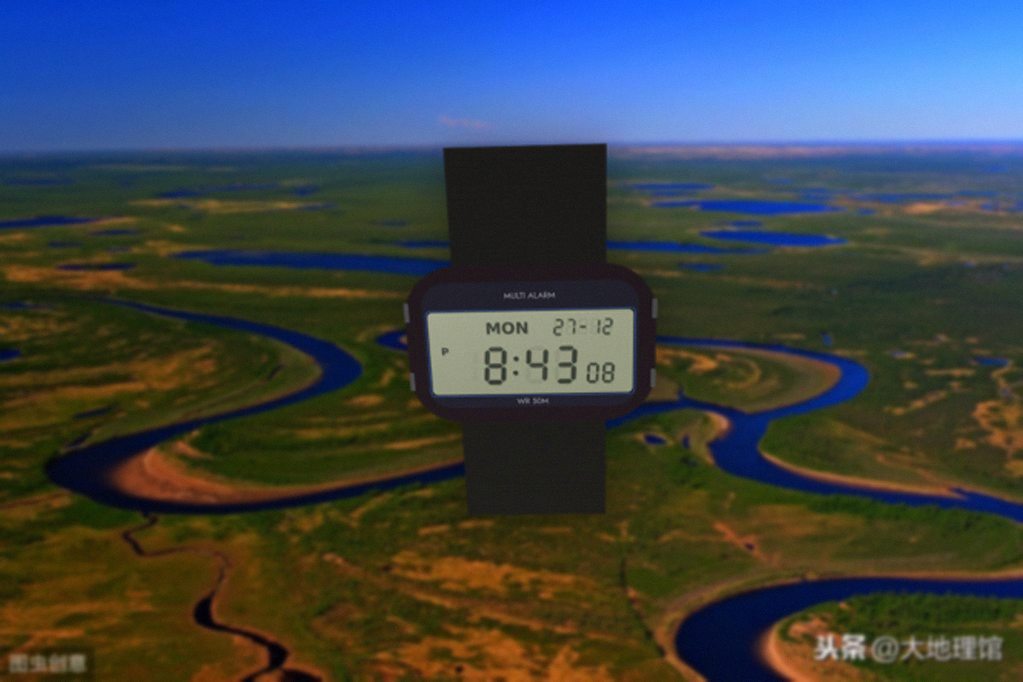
8:43:08
